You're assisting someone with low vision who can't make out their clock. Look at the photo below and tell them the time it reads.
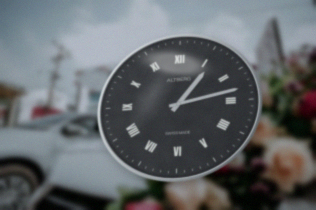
1:13
